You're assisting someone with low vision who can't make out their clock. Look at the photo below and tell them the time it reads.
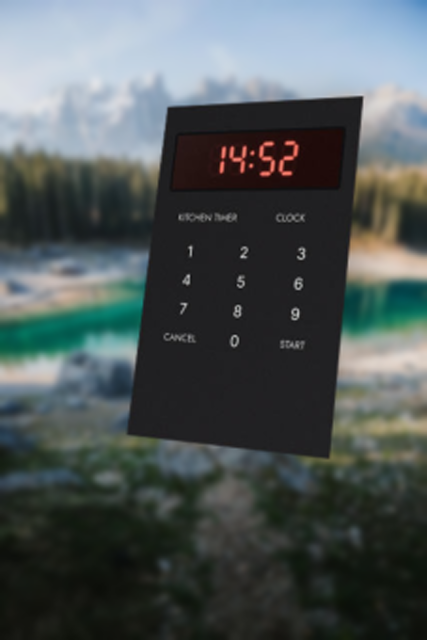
14:52
